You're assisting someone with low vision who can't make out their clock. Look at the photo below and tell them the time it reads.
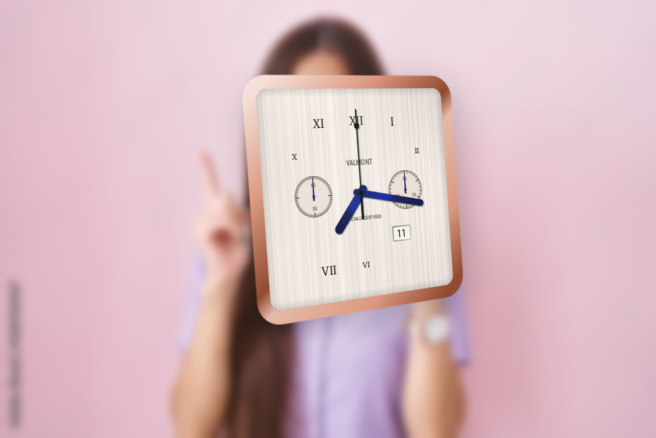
7:17
